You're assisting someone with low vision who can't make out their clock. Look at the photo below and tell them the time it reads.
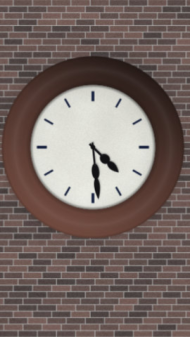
4:29
